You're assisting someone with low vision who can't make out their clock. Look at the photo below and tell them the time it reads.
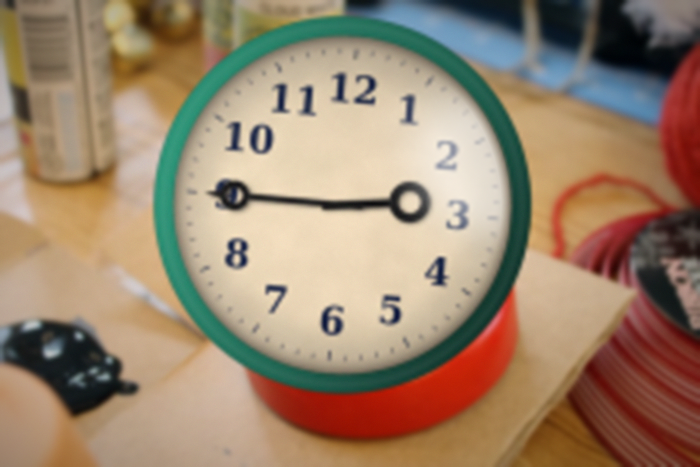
2:45
